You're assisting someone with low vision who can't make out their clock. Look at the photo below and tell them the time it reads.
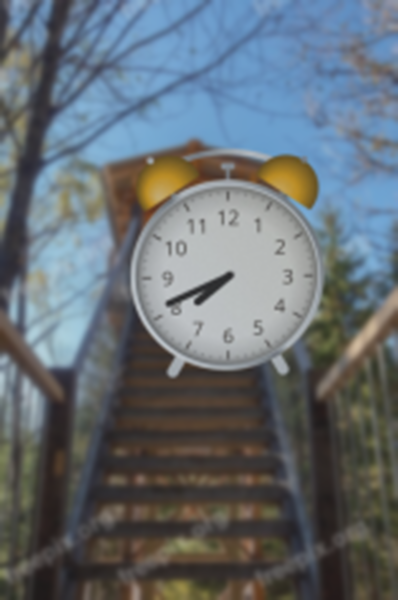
7:41
